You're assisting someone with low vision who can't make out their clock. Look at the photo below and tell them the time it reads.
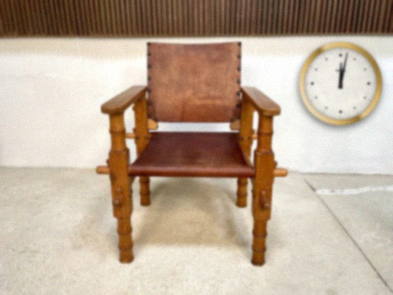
12:02
